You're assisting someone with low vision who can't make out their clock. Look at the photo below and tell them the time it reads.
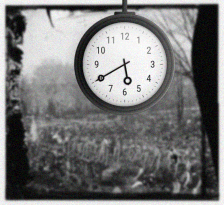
5:40
